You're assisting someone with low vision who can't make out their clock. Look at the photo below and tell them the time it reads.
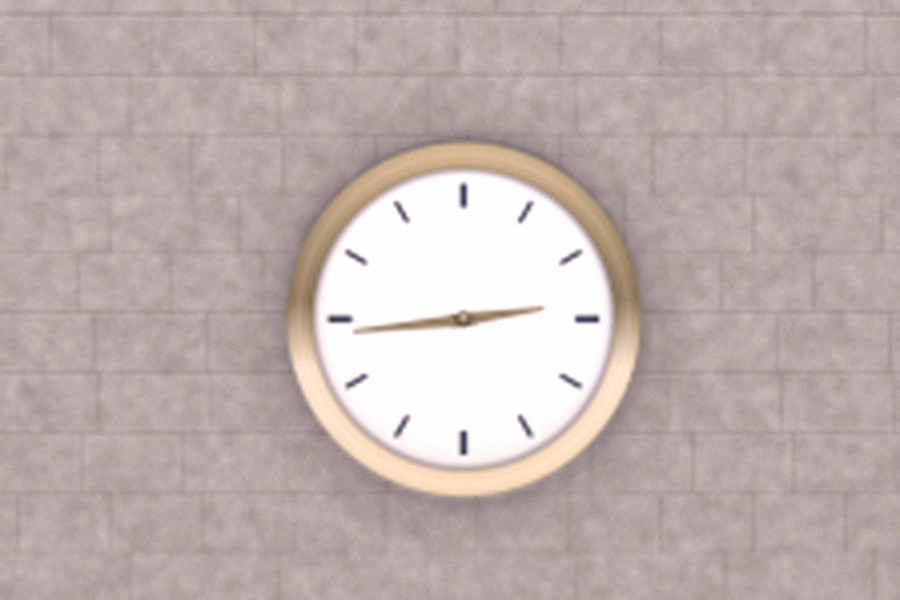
2:44
